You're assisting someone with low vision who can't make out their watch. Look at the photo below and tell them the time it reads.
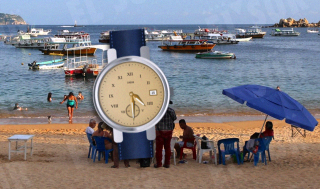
4:30
